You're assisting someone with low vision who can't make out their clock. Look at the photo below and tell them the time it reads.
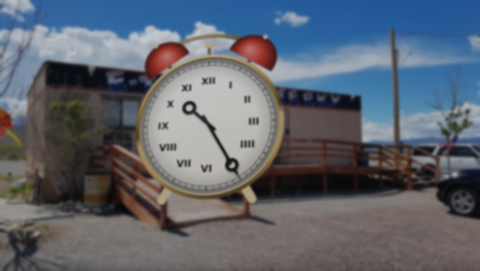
10:25
